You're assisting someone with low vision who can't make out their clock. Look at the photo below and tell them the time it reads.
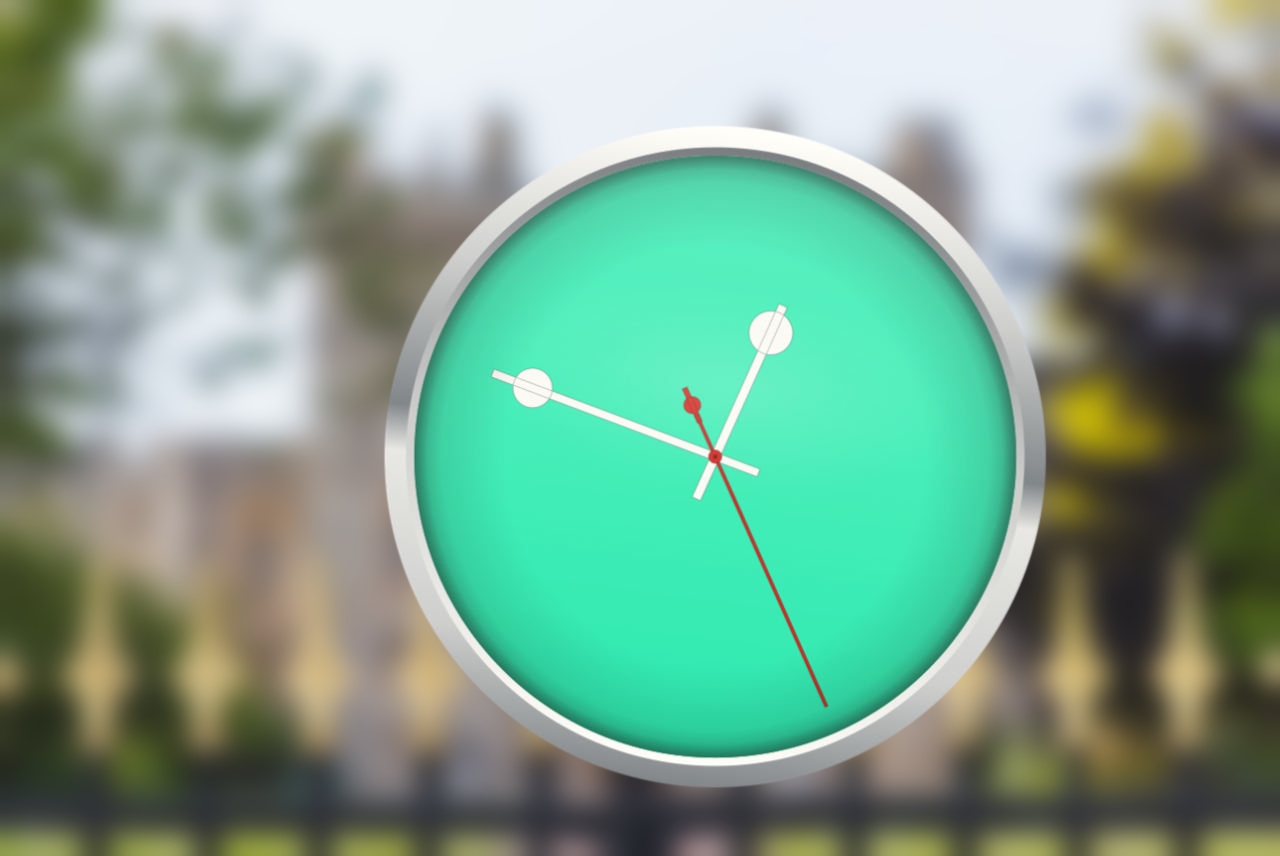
12:48:26
